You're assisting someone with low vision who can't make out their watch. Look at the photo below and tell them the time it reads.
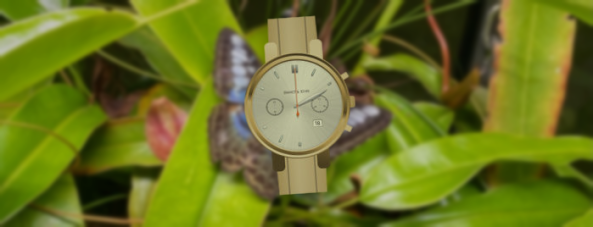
2:11
